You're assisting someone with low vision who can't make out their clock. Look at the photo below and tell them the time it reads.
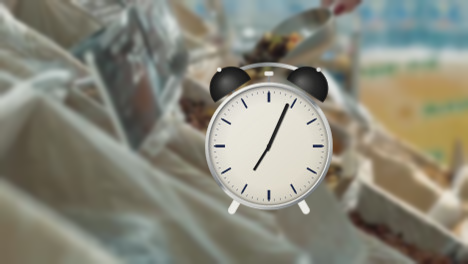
7:04
